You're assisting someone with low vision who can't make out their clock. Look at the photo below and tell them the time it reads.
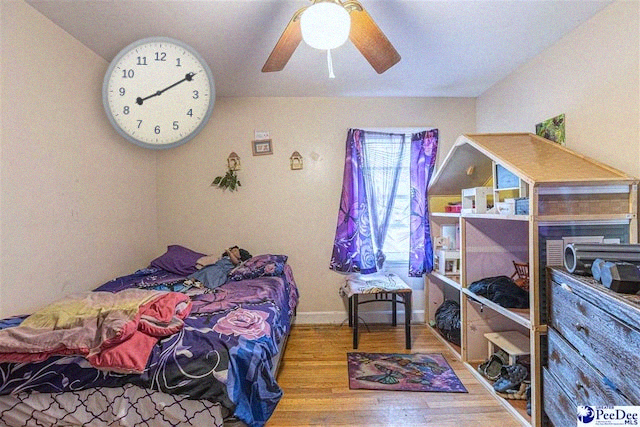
8:10
